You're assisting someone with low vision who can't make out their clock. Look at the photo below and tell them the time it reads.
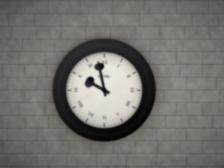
9:58
